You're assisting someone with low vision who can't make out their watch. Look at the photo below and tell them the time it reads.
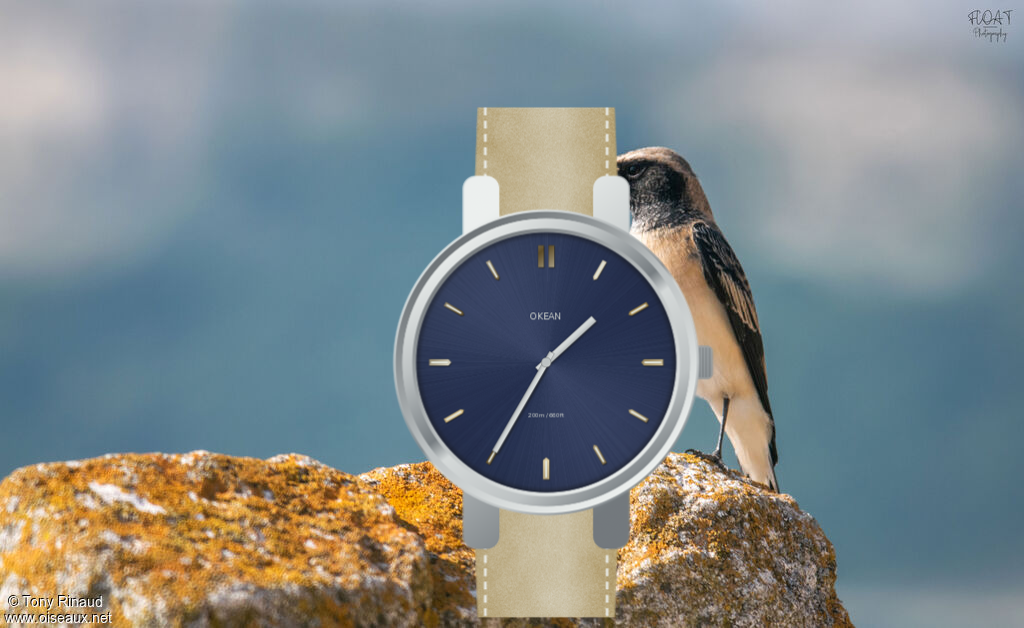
1:35
